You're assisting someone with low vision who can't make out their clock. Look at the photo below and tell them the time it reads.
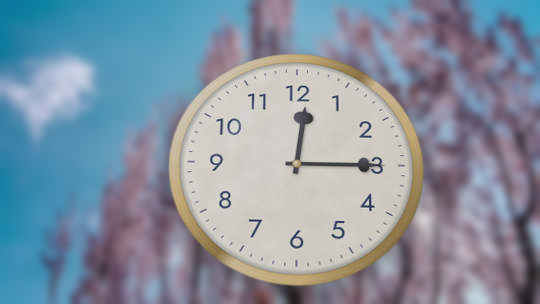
12:15
